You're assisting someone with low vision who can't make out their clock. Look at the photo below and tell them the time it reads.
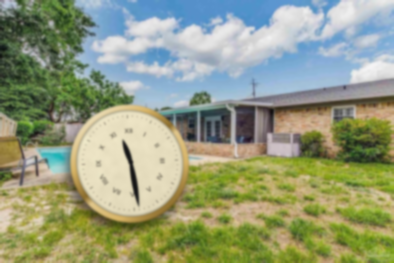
11:29
